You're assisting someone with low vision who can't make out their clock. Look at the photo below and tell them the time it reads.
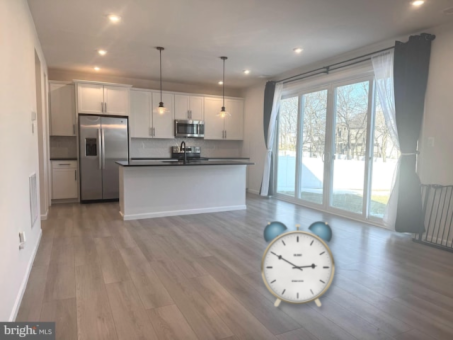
2:50
